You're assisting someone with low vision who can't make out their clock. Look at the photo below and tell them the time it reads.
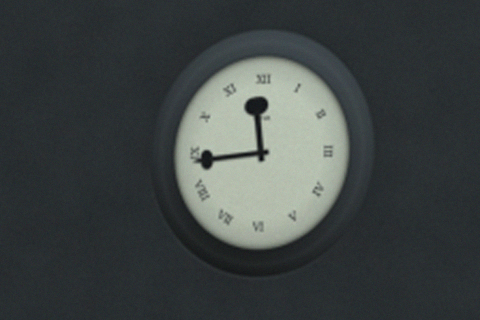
11:44
